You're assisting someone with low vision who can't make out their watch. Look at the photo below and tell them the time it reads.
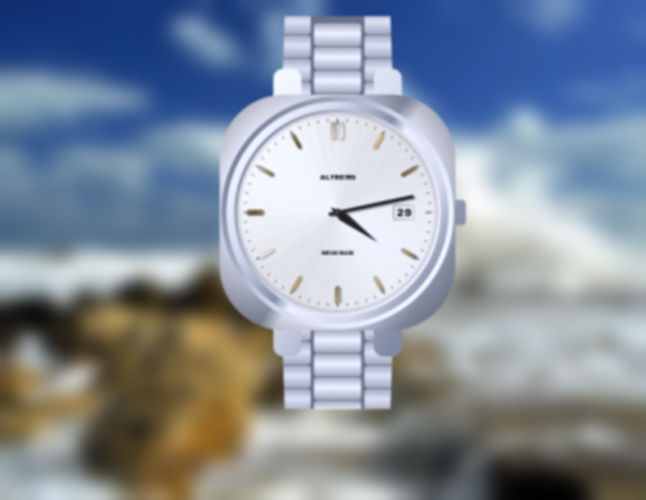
4:13
